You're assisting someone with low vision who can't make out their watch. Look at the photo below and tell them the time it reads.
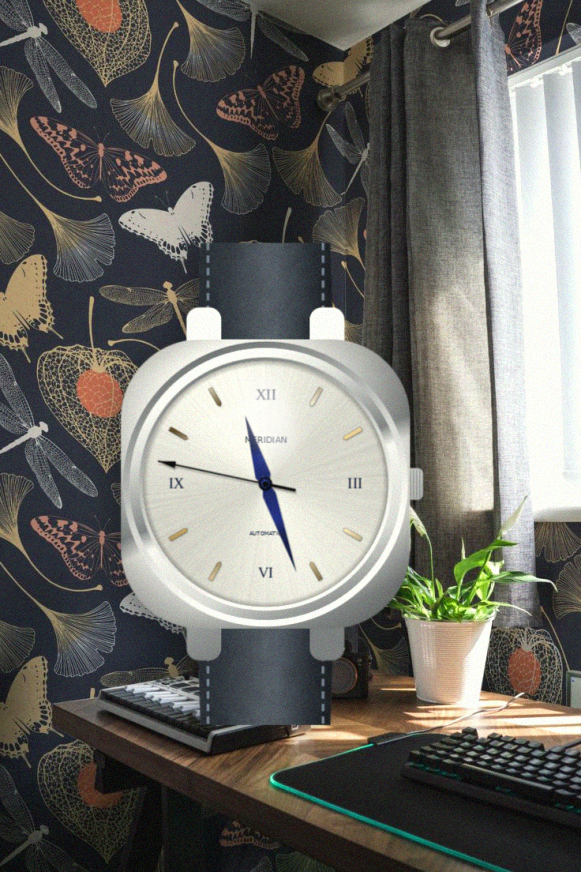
11:26:47
